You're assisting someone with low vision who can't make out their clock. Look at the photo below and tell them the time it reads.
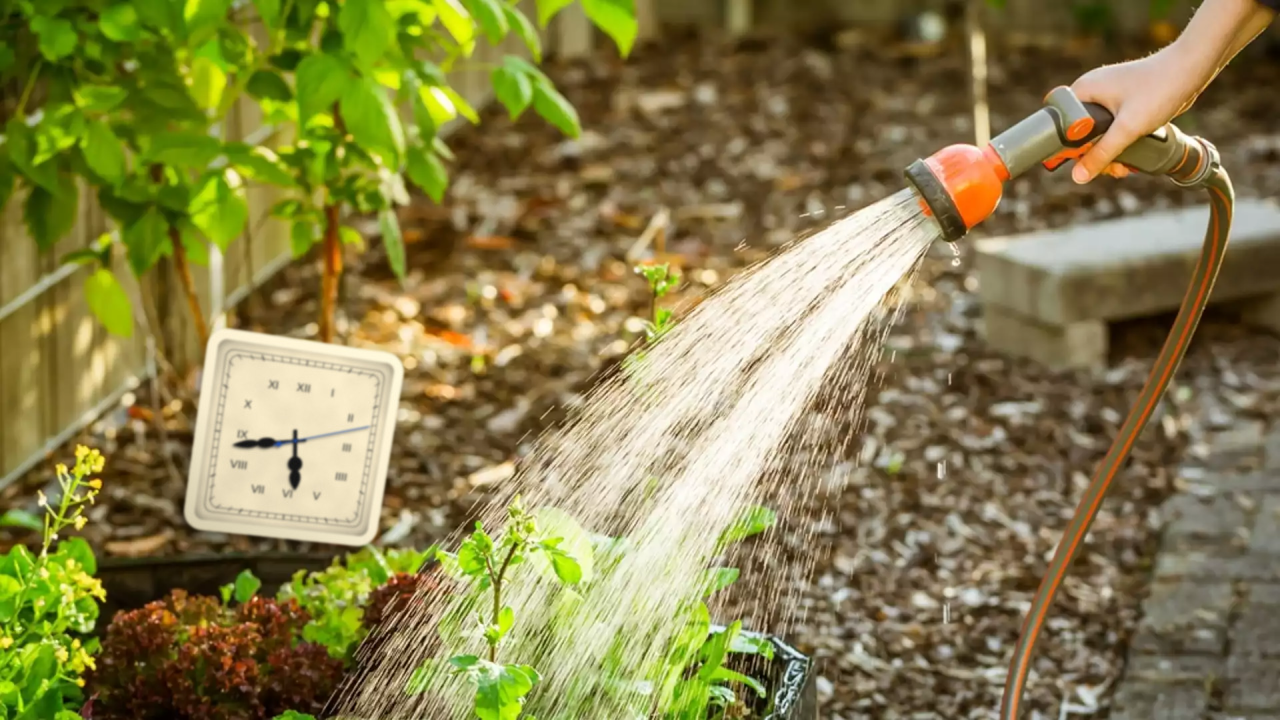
5:43:12
